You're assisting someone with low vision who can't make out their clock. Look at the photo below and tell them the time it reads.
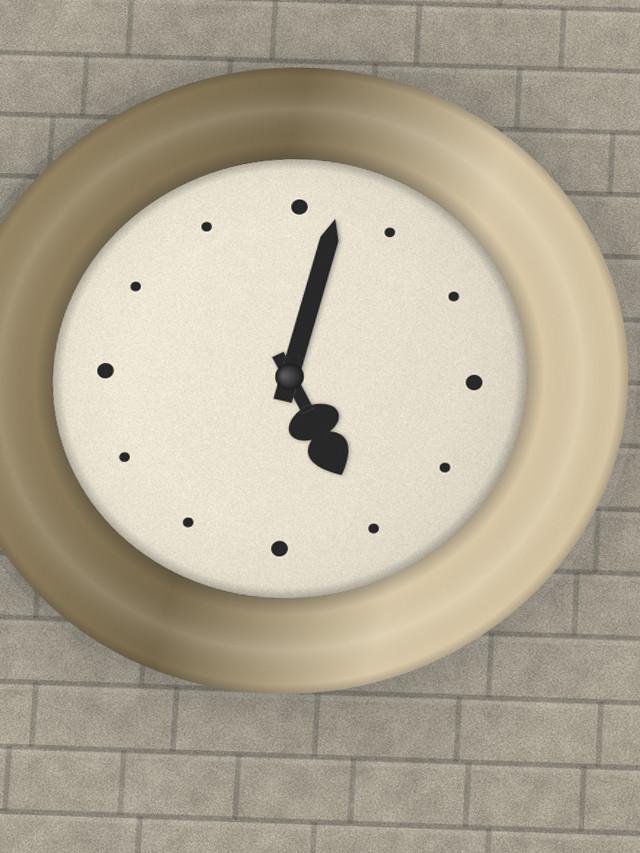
5:02
